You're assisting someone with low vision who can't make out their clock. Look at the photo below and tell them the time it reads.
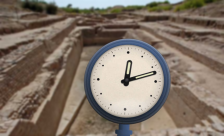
12:12
